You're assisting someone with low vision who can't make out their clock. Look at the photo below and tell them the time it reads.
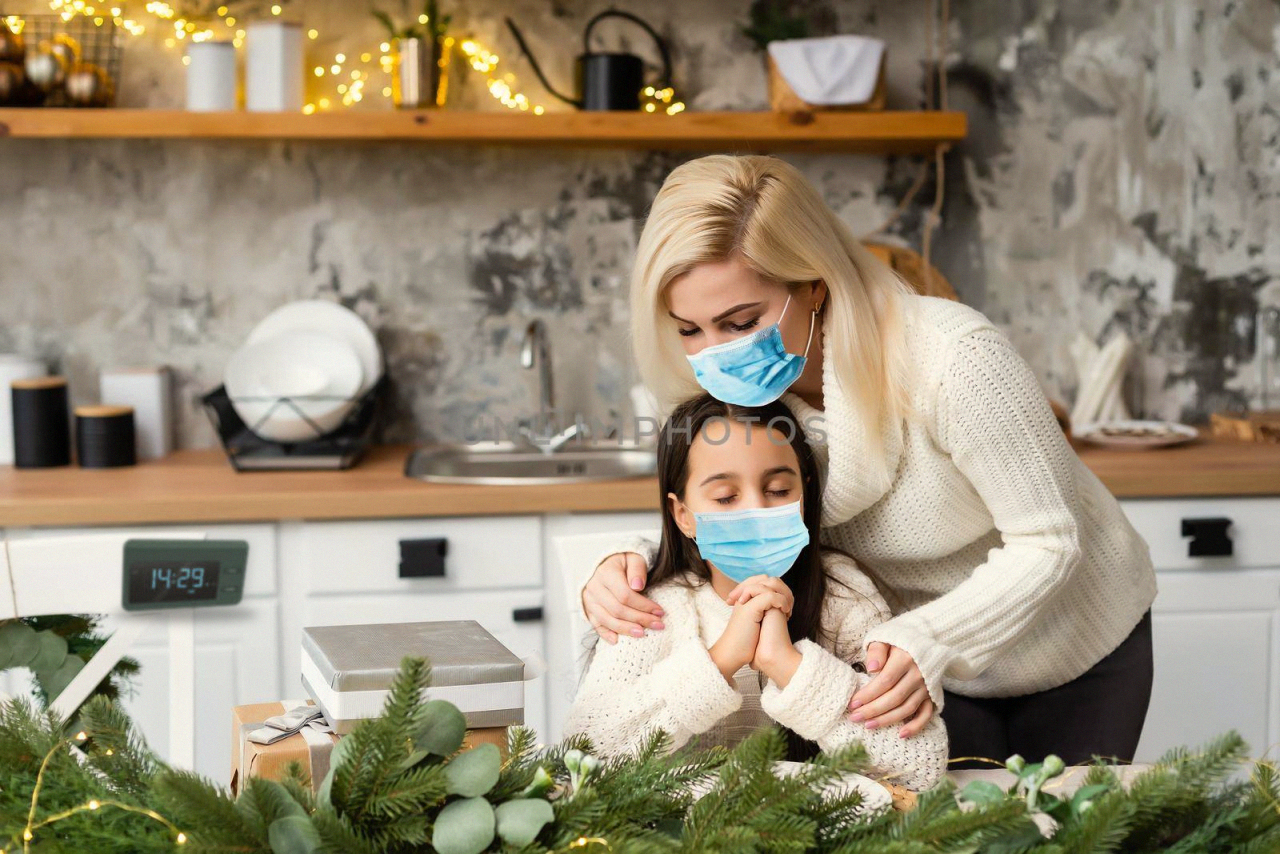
14:29
